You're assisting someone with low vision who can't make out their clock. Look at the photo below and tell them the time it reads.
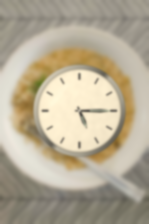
5:15
